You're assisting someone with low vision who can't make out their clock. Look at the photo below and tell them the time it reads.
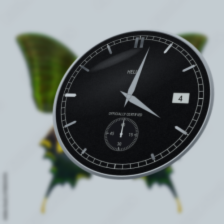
4:02
